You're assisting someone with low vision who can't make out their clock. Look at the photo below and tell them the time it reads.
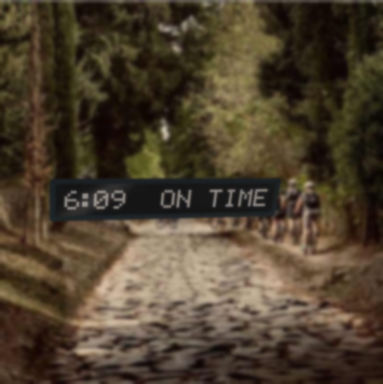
6:09
